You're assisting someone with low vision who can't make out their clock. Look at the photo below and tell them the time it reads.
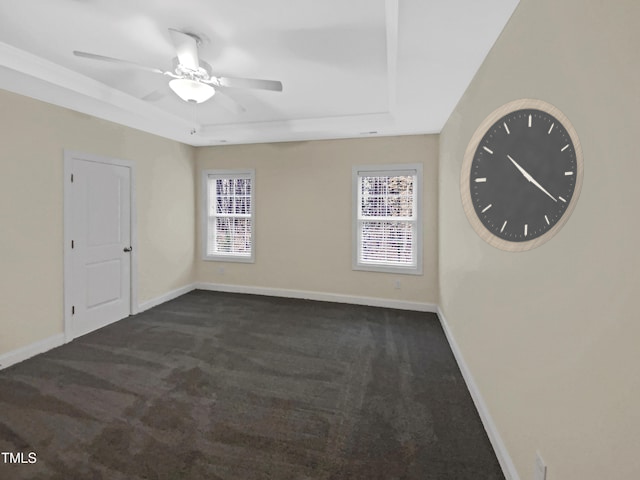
10:21
